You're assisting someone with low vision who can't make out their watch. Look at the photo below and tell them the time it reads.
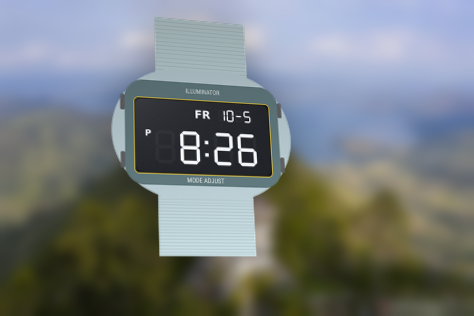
8:26
